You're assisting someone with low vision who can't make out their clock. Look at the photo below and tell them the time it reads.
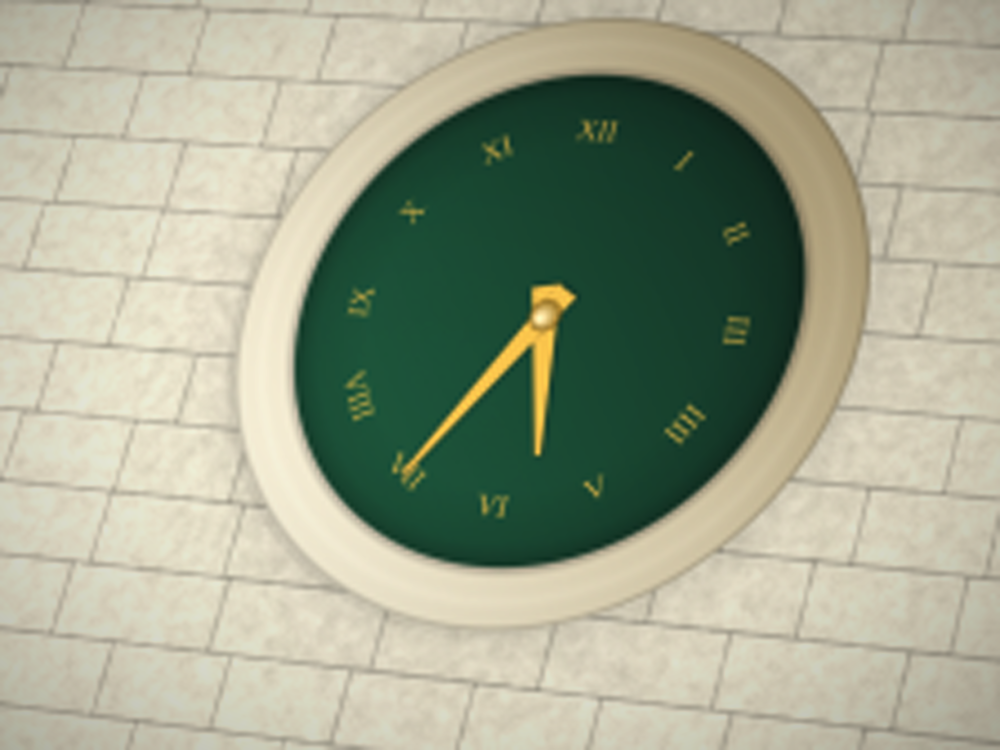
5:35
